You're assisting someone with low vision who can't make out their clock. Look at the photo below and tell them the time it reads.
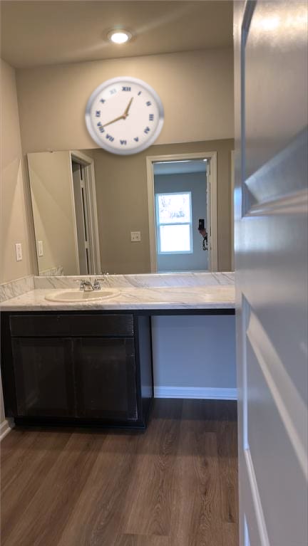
12:40
